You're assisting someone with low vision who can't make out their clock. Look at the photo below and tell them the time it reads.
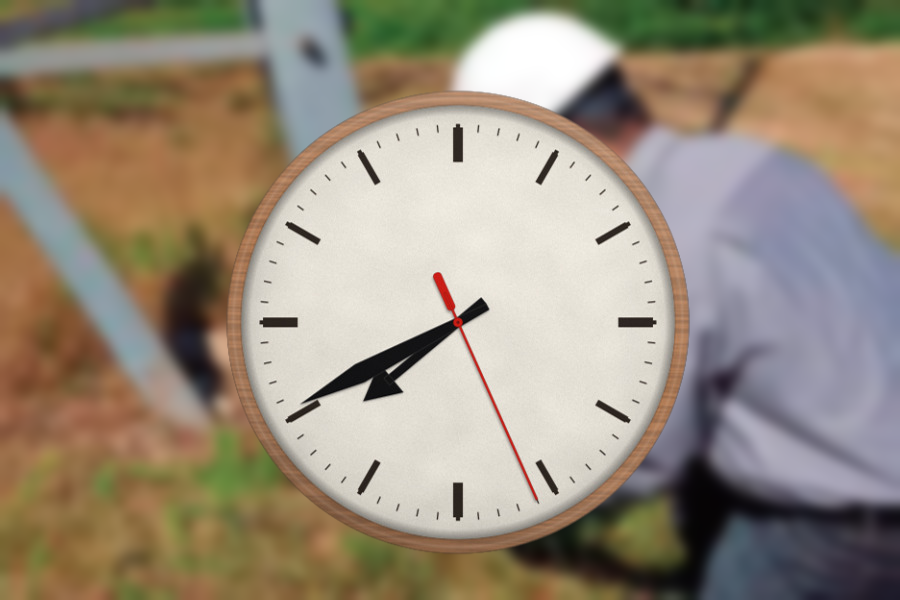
7:40:26
